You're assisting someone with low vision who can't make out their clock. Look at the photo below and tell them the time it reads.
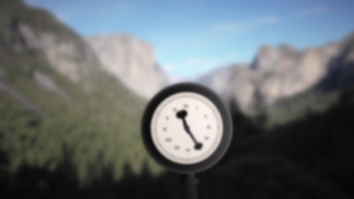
11:25
